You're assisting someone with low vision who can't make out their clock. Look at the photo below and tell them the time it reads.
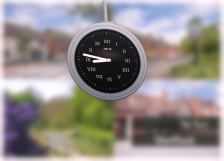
8:47
